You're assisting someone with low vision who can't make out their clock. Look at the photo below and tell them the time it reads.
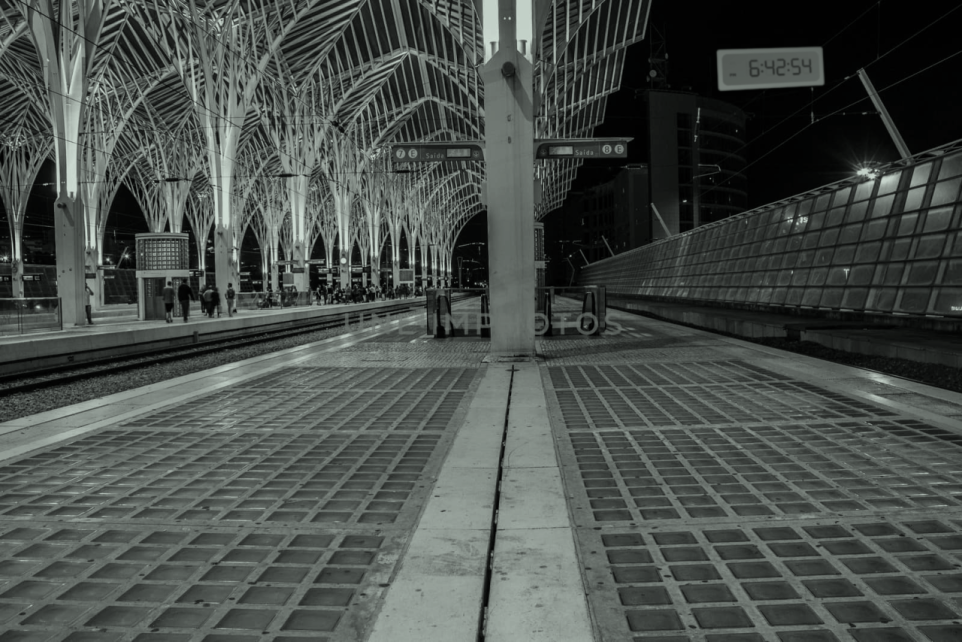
6:42:54
